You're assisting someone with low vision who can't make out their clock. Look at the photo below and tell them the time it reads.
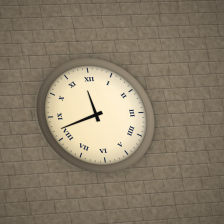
11:42
